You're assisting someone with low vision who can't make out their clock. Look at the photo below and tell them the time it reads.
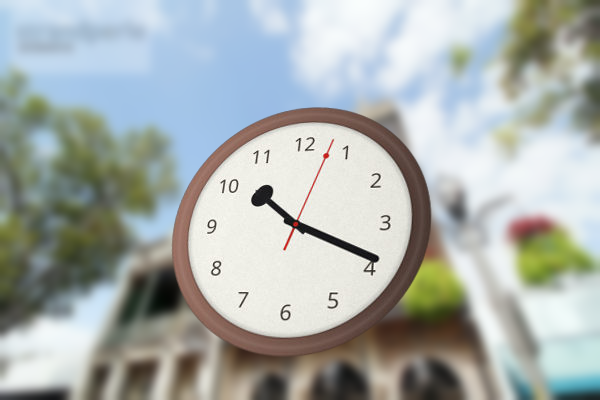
10:19:03
